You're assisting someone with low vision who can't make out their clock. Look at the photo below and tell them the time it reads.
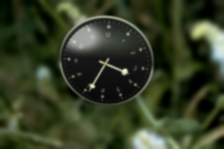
3:34
